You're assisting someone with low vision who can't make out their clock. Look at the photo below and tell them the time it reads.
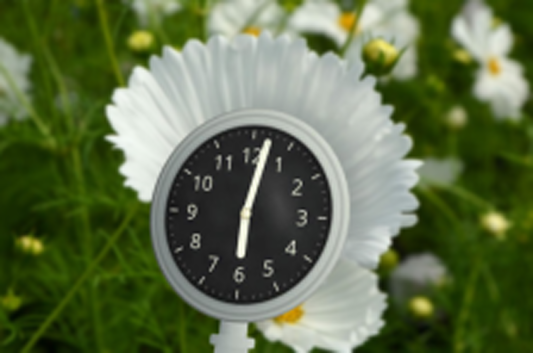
6:02
